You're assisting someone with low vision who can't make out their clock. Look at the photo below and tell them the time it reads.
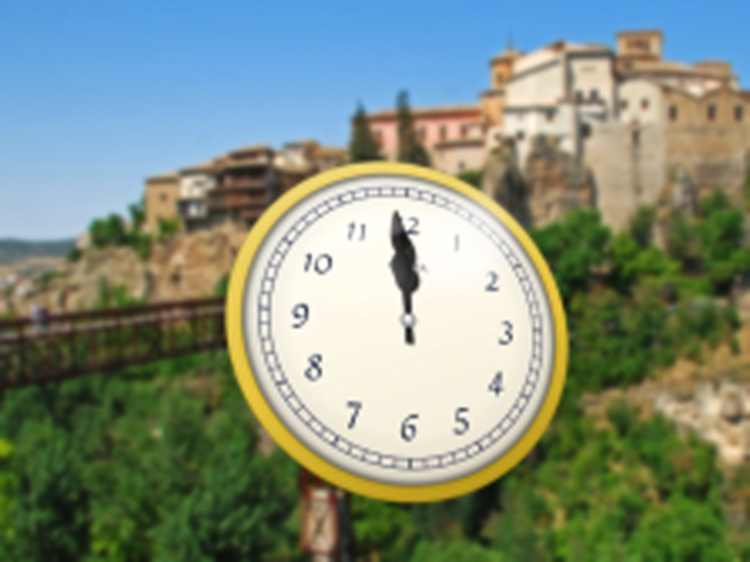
11:59
